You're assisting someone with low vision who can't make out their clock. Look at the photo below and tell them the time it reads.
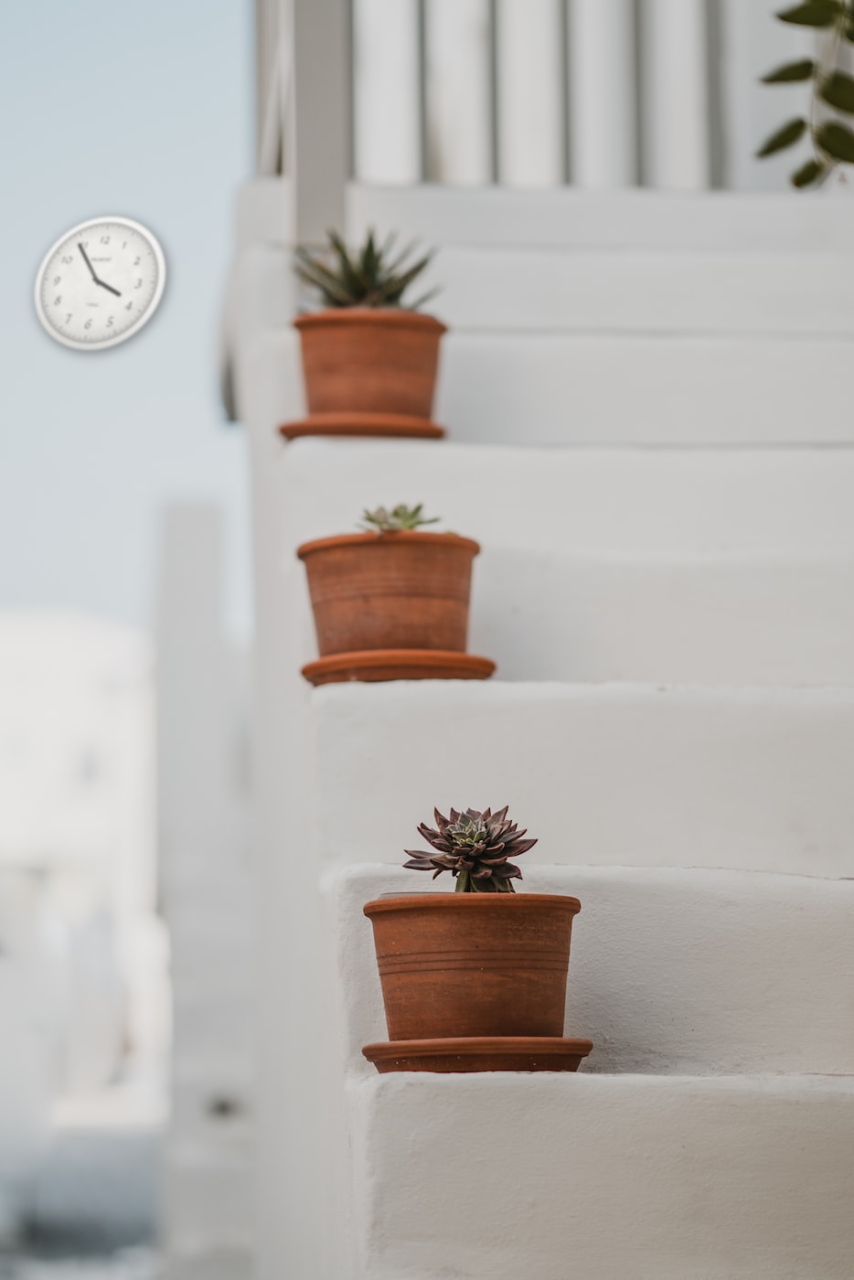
3:54
